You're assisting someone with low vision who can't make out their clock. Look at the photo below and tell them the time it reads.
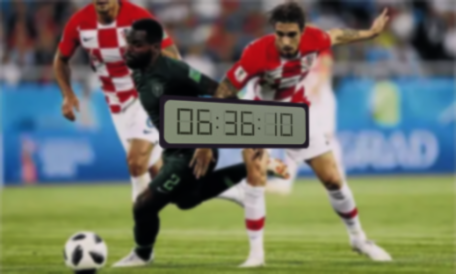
6:36:10
